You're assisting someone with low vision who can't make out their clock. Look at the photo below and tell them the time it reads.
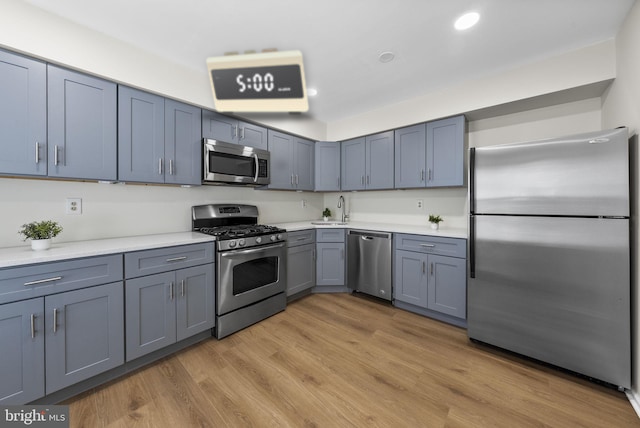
5:00
